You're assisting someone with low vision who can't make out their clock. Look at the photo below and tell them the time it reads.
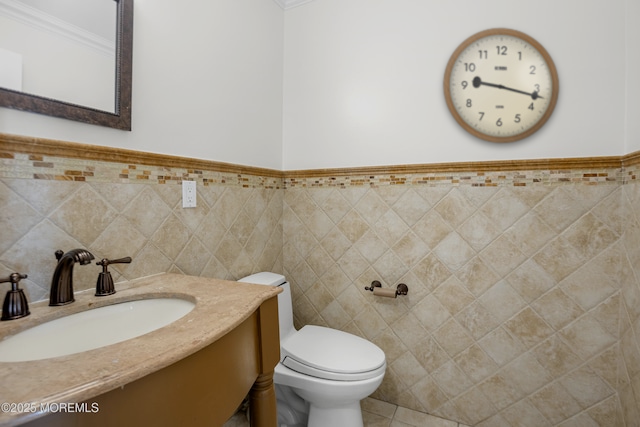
9:17
